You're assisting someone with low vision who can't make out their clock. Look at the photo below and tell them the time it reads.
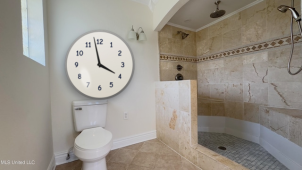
3:58
